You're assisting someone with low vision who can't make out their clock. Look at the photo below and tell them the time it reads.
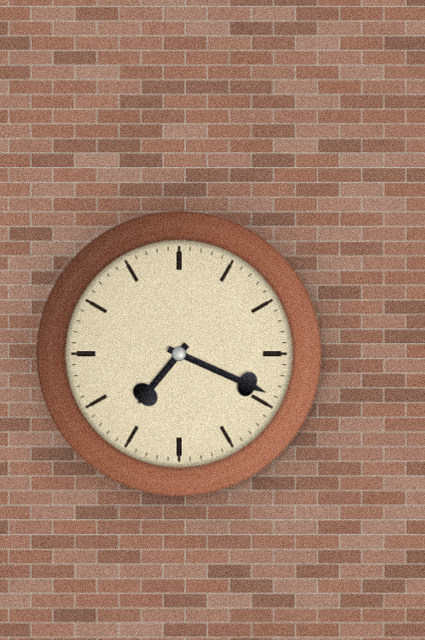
7:19
